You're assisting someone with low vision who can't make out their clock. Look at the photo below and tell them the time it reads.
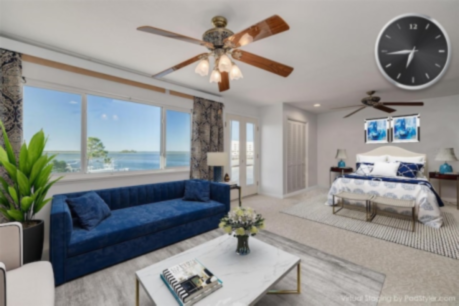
6:44
